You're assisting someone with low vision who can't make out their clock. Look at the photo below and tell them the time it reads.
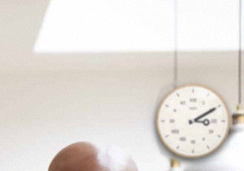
3:10
